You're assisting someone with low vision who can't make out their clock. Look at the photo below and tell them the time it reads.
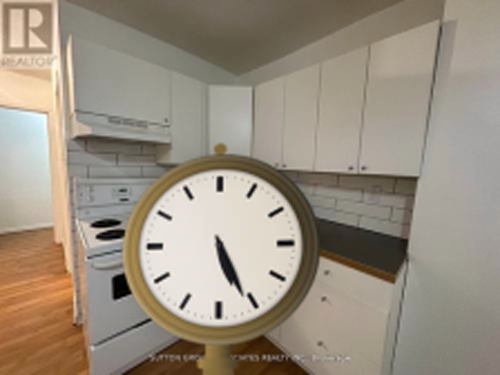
5:26
